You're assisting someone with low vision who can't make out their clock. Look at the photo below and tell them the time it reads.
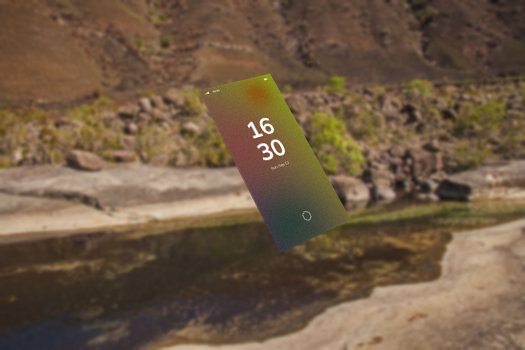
16:30
